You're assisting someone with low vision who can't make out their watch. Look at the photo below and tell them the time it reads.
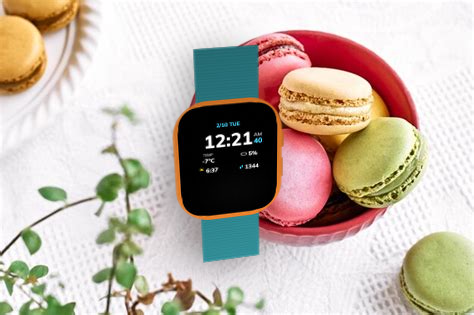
12:21:40
